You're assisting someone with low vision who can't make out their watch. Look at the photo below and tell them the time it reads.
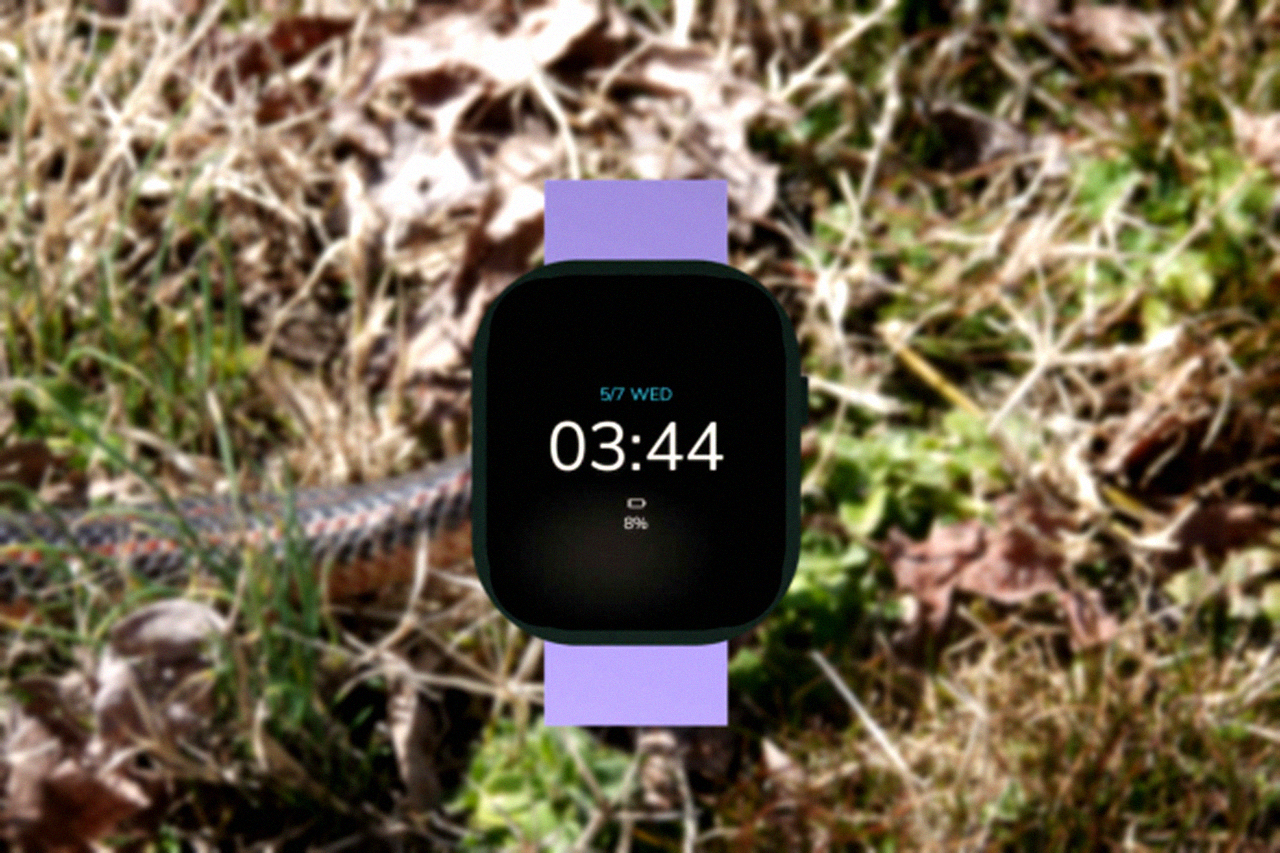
3:44
